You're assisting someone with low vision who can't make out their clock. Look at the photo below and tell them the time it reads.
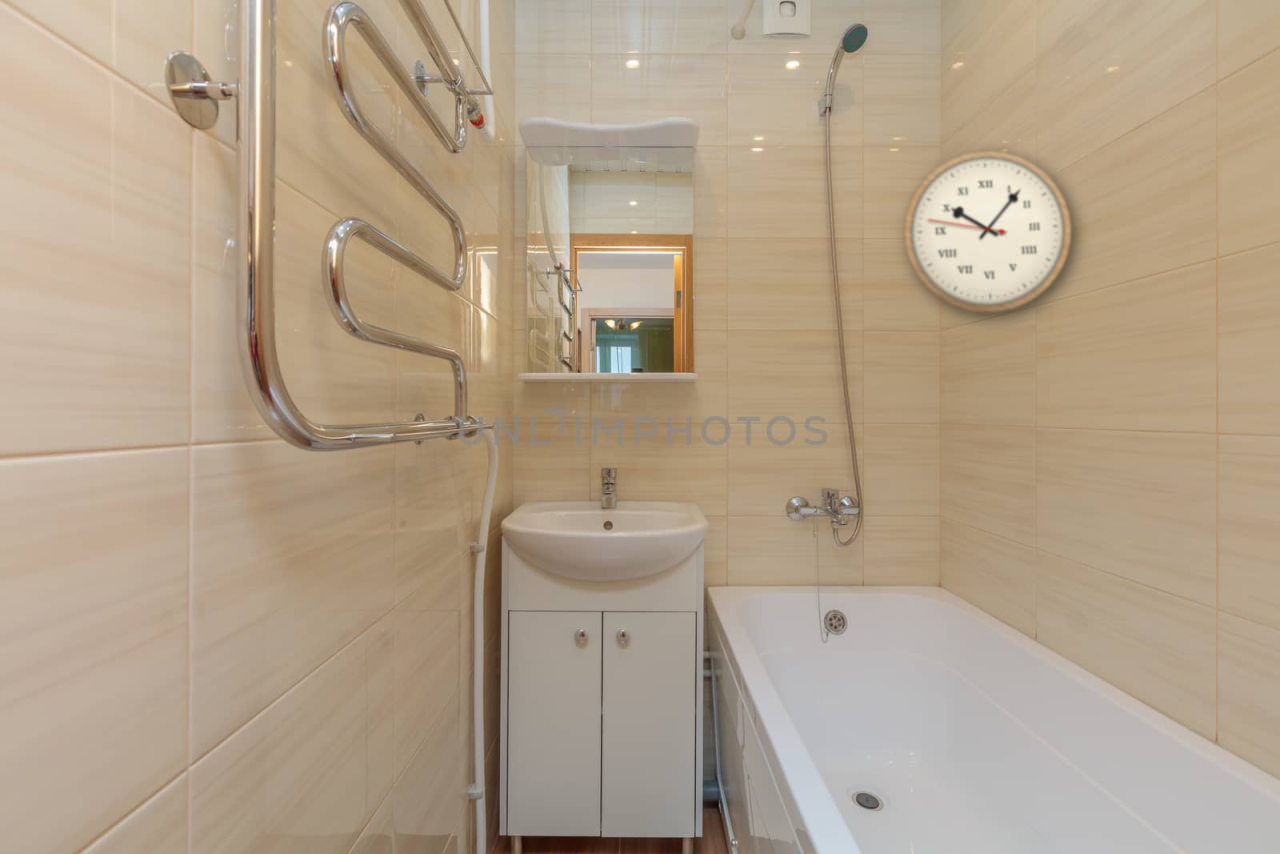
10:06:47
